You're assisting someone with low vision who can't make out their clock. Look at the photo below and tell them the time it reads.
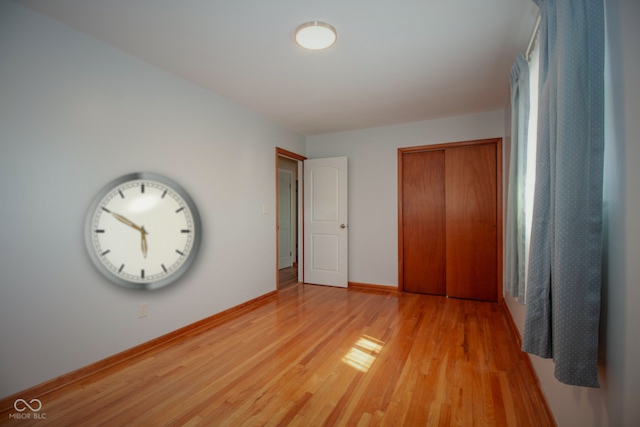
5:50
